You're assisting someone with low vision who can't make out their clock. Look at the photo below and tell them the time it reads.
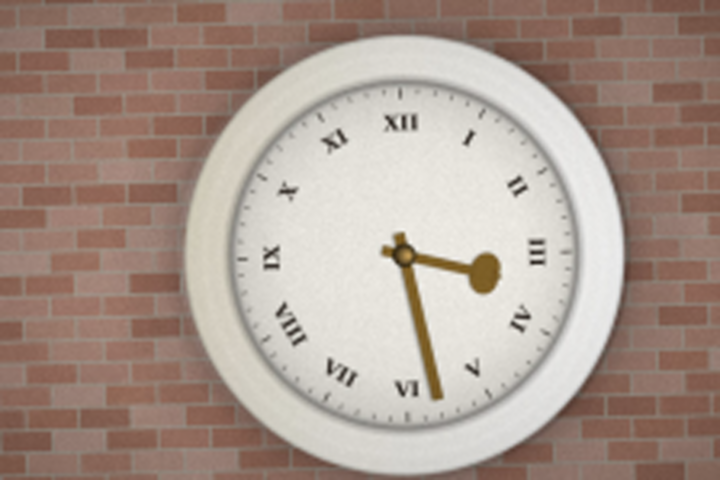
3:28
